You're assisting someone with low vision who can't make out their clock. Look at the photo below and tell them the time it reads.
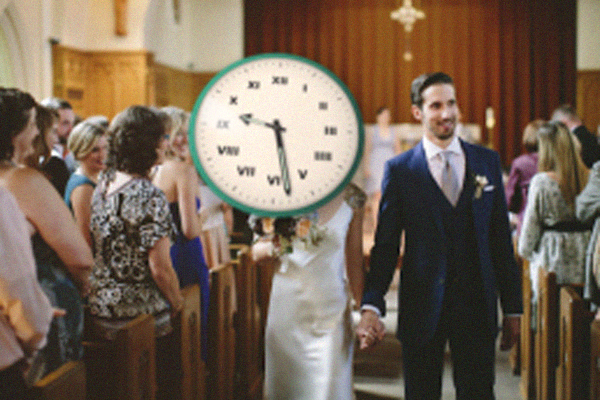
9:28
